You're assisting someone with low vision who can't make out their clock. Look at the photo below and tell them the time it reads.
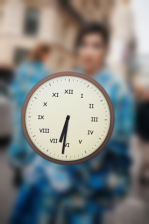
6:31
